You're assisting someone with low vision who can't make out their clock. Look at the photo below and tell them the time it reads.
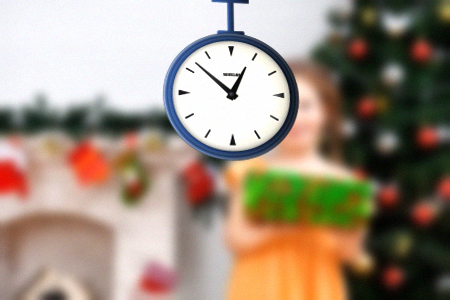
12:52
